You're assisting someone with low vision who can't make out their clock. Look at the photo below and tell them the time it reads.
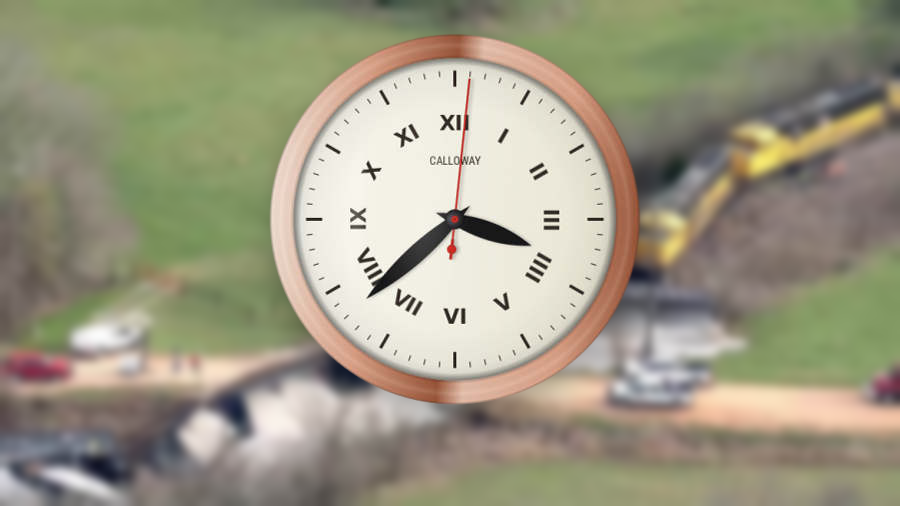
3:38:01
